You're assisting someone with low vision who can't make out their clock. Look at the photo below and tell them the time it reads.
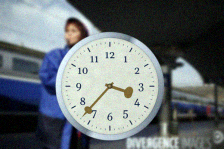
3:37
